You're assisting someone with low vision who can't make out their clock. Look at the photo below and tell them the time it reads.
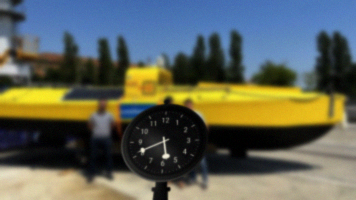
5:41
